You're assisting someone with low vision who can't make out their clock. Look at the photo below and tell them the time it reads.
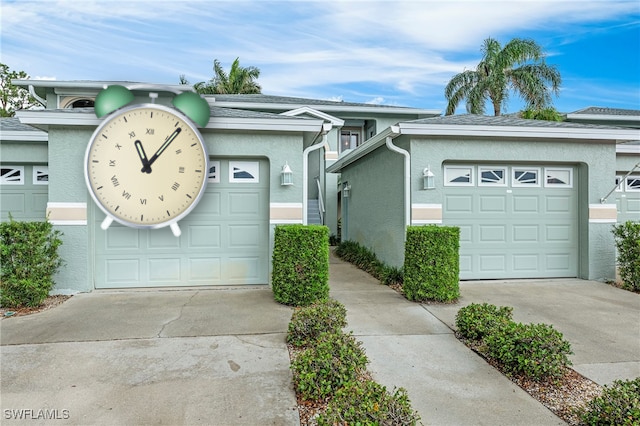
11:06
